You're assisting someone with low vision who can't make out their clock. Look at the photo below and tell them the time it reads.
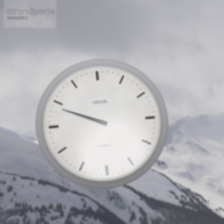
9:49
